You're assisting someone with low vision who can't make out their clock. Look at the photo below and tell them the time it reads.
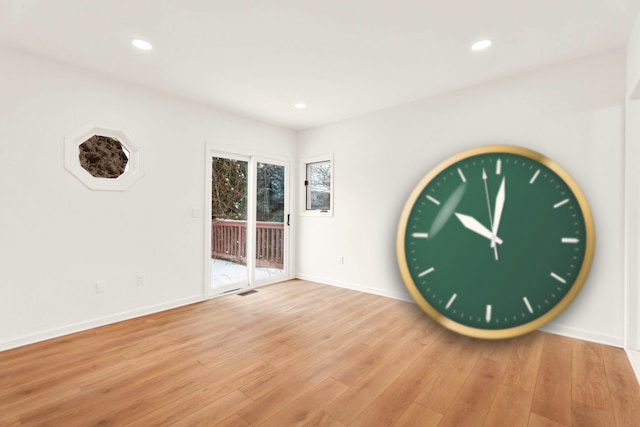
10:00:58
